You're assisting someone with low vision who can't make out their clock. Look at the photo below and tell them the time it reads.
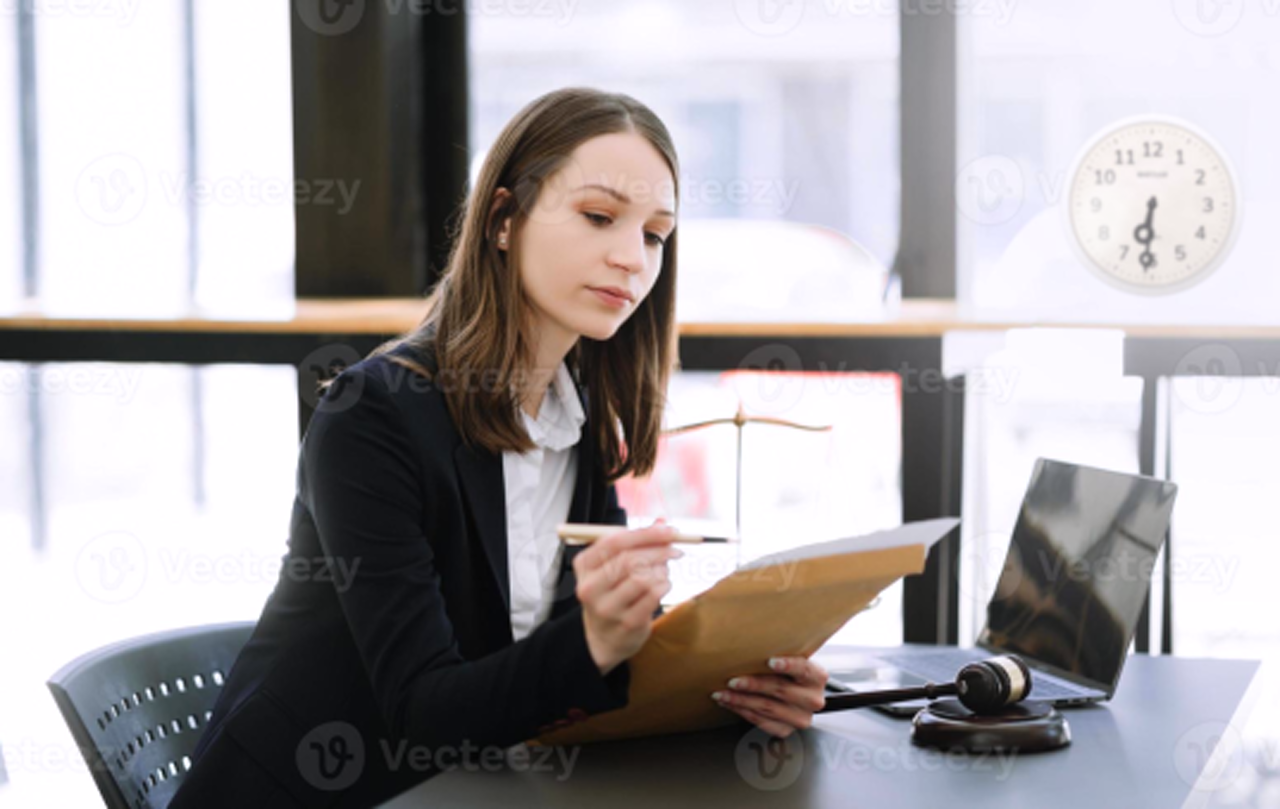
6:31
